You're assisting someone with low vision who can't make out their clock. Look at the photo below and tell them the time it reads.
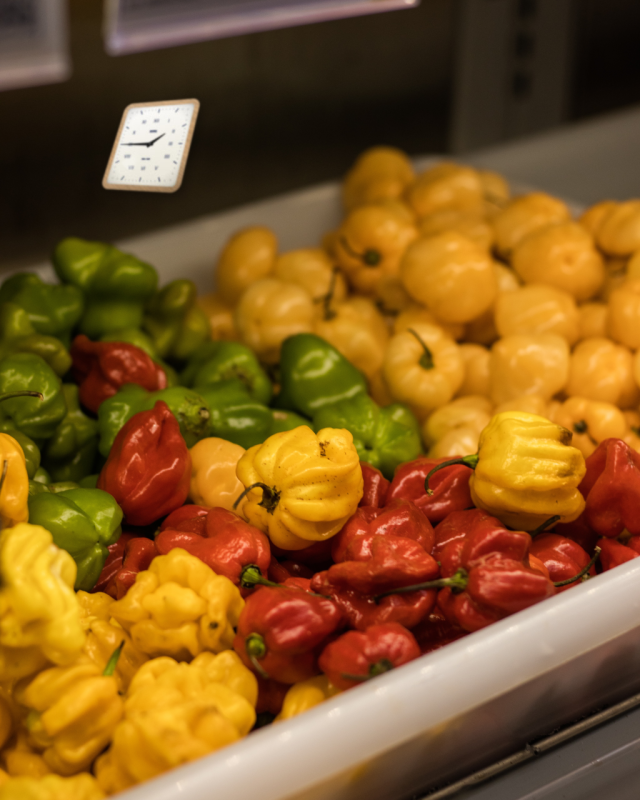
1:45
